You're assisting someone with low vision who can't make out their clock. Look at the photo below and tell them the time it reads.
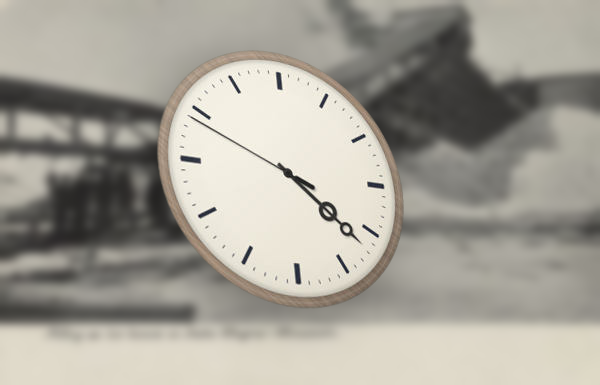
4:21:49
